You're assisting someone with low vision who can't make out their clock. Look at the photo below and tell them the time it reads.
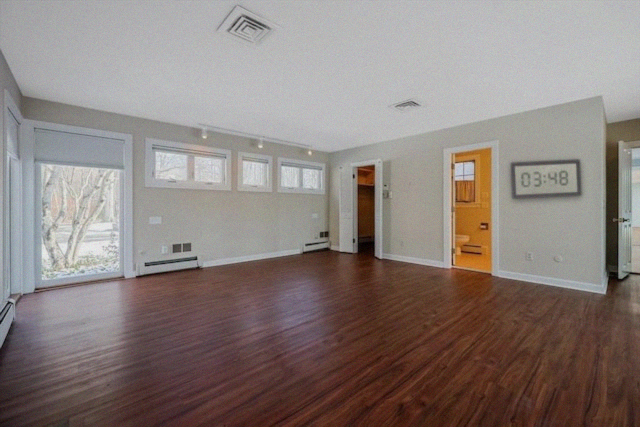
3:48
